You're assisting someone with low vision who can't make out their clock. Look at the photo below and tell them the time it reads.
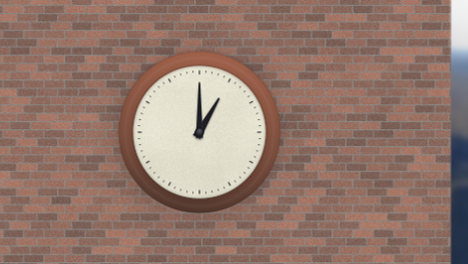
1:00
